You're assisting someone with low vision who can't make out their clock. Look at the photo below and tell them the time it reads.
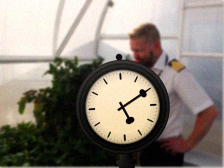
5:10
